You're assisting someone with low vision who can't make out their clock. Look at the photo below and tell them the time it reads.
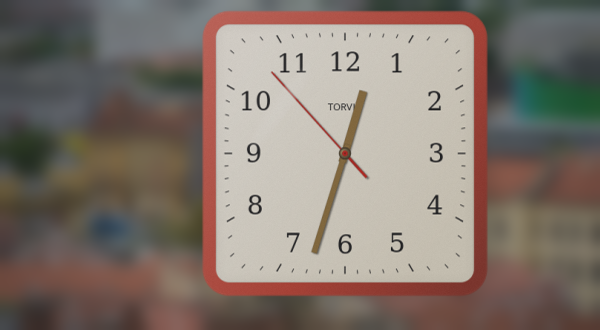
12:32:53
